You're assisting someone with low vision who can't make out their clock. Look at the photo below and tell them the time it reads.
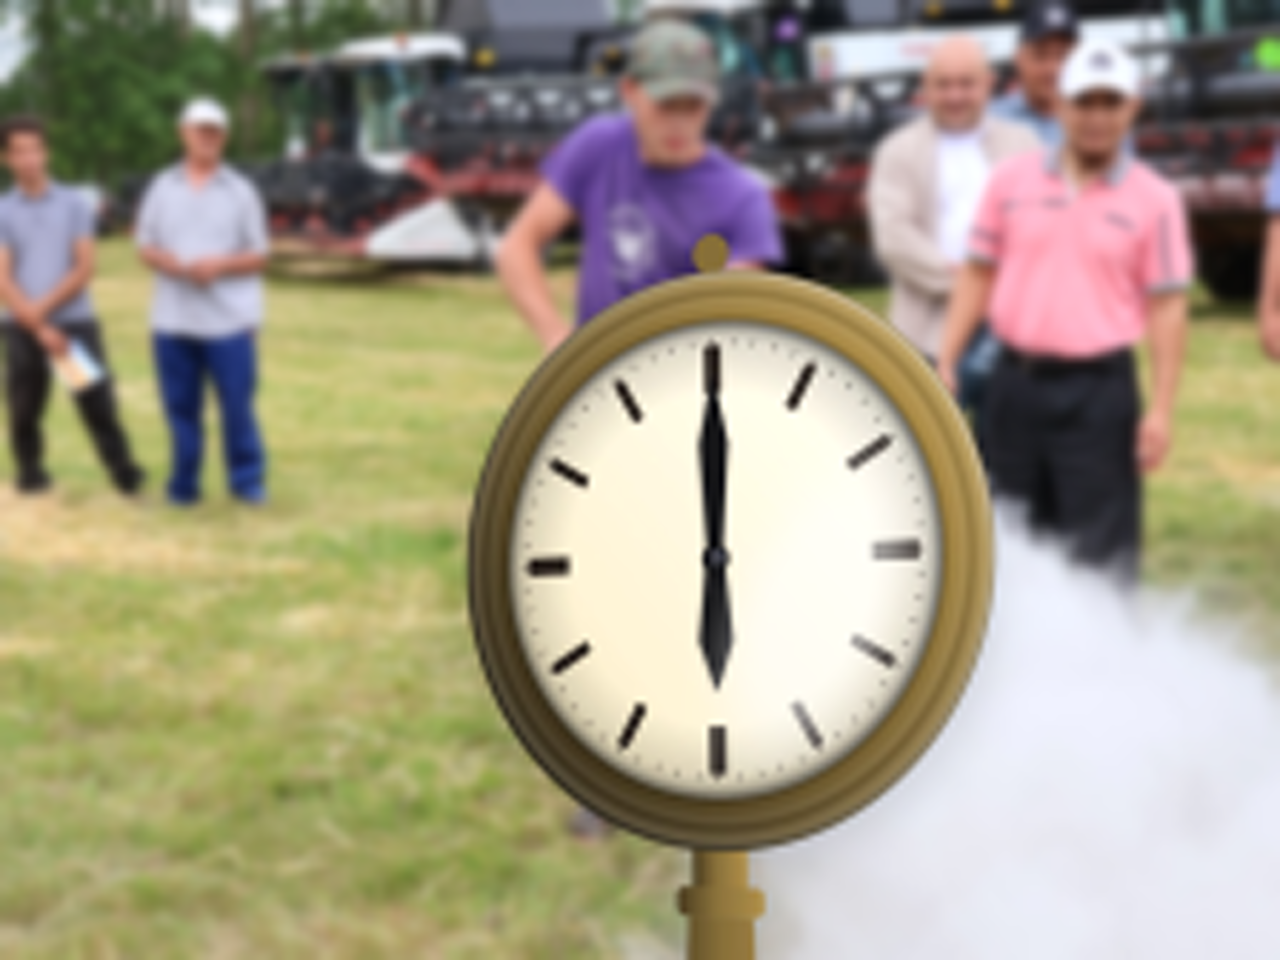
6:00
